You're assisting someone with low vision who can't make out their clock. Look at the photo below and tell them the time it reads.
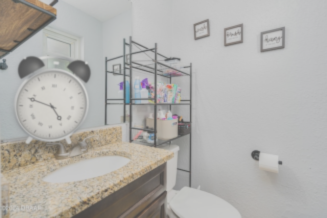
4:48
